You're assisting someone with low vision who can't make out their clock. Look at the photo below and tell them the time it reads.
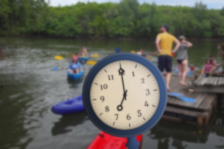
7:00
